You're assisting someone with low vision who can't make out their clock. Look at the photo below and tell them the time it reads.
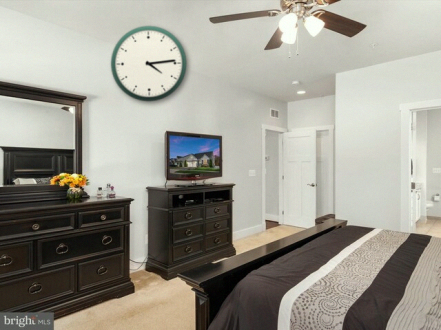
4:14
